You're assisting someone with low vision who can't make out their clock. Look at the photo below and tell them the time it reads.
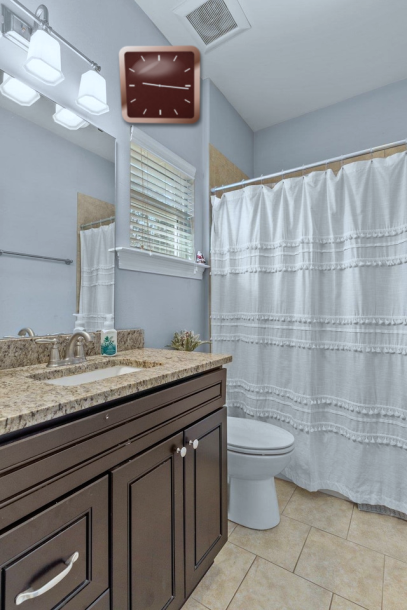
9:16
